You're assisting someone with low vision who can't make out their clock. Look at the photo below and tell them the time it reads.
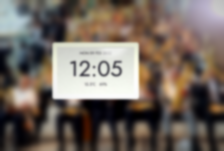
12:05
